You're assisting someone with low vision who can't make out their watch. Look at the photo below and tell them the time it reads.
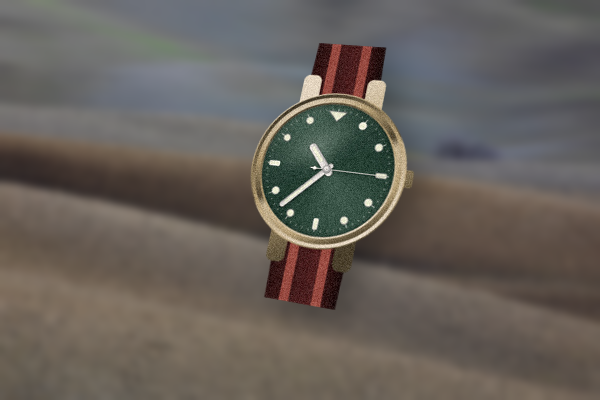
10:37:15
